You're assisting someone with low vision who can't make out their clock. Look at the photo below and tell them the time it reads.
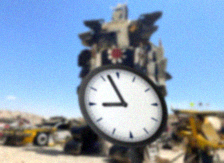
8:57
